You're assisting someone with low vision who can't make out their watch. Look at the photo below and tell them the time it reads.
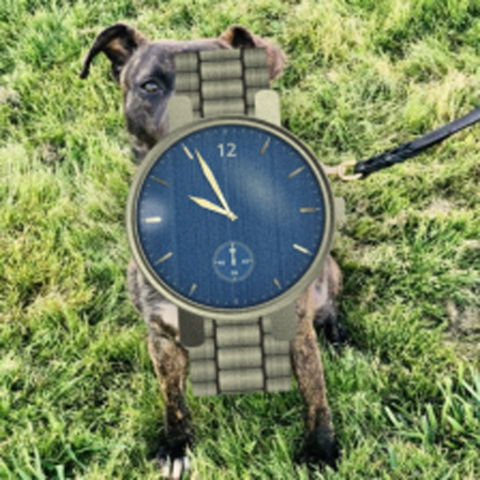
9:56
